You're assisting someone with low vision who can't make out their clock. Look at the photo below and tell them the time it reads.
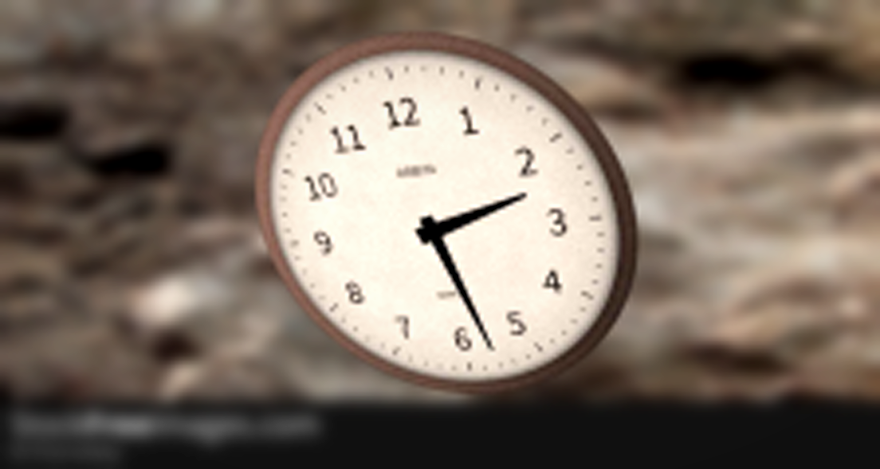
2:28
